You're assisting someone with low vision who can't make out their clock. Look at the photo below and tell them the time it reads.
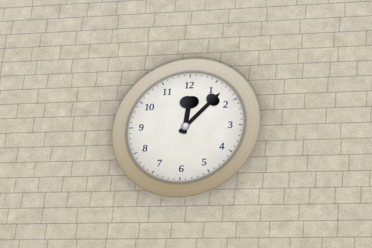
12:07
